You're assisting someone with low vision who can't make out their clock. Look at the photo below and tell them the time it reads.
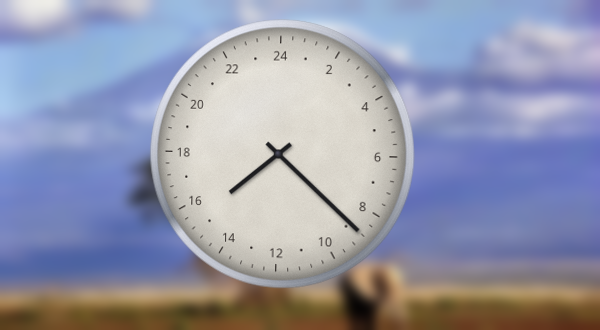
15:22
